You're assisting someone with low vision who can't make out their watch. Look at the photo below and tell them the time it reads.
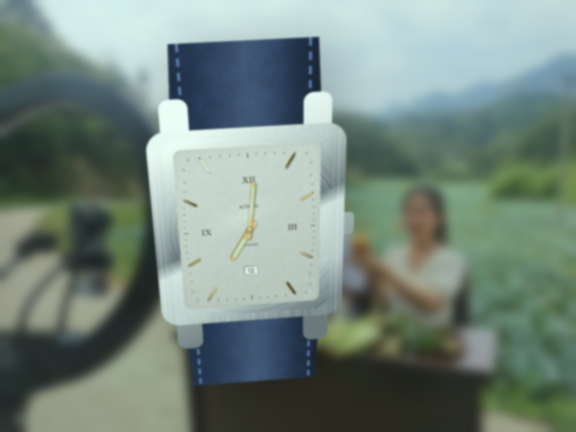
7:01
